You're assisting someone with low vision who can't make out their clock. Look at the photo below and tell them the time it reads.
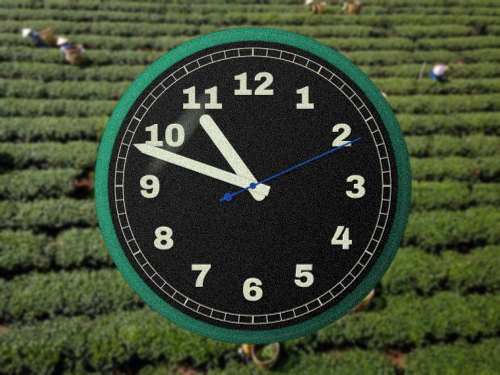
10:48:11
